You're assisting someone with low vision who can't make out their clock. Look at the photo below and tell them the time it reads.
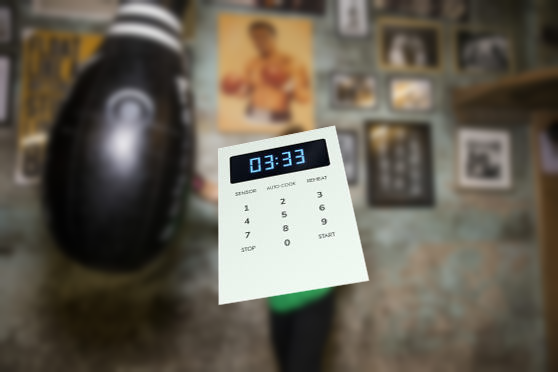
3:33
